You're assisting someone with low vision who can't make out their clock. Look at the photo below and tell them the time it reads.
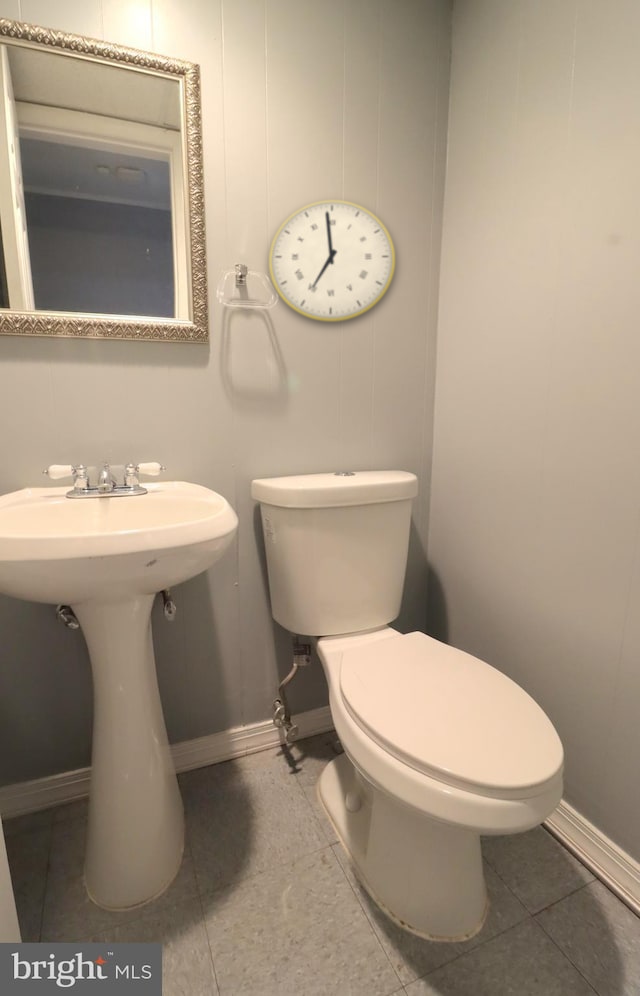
6:59
